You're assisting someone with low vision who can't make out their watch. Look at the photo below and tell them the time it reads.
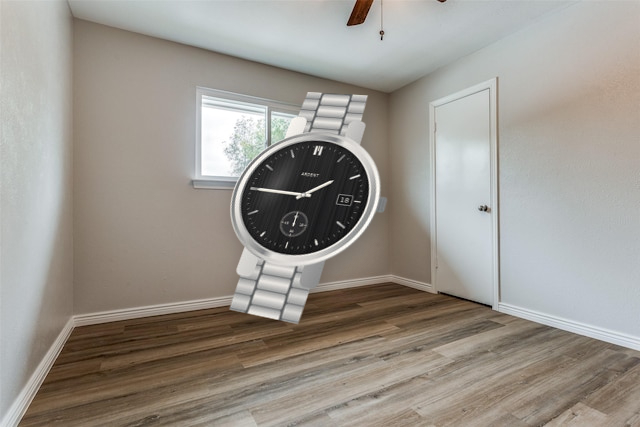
1:45
